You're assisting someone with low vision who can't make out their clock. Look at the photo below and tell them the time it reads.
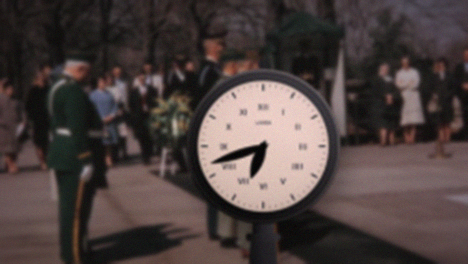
6:42
